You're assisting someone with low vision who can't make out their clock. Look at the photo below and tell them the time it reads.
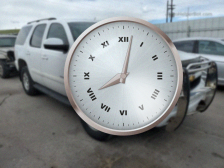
8:02
